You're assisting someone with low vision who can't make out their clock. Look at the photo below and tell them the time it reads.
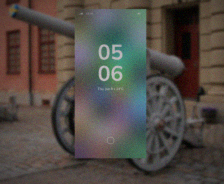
5:06
